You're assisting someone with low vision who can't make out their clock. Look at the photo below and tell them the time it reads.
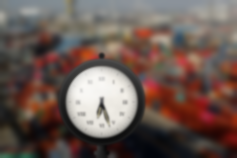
6:27
